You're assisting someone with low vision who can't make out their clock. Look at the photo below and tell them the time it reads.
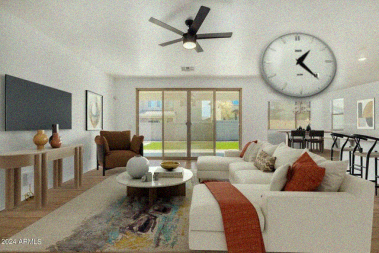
1:23
